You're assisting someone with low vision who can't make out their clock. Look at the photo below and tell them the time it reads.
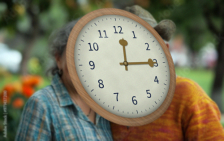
12:15
